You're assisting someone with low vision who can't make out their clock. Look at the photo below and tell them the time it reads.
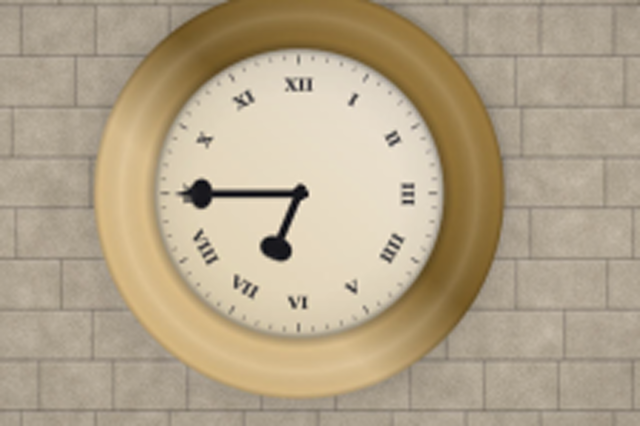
6:45
